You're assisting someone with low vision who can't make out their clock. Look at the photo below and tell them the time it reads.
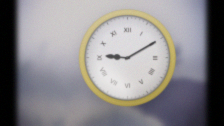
9:10
